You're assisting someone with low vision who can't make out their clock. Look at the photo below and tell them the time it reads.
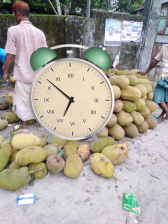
6:52
